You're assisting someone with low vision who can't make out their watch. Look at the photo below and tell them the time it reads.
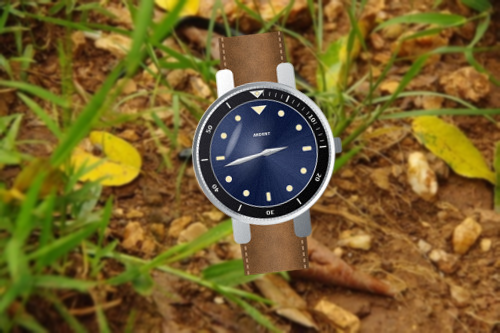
2:43
